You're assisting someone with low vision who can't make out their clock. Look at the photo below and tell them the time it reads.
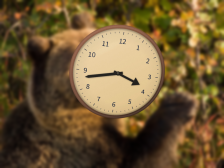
3:43
